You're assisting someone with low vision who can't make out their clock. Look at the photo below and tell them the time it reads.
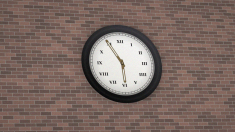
5:55
